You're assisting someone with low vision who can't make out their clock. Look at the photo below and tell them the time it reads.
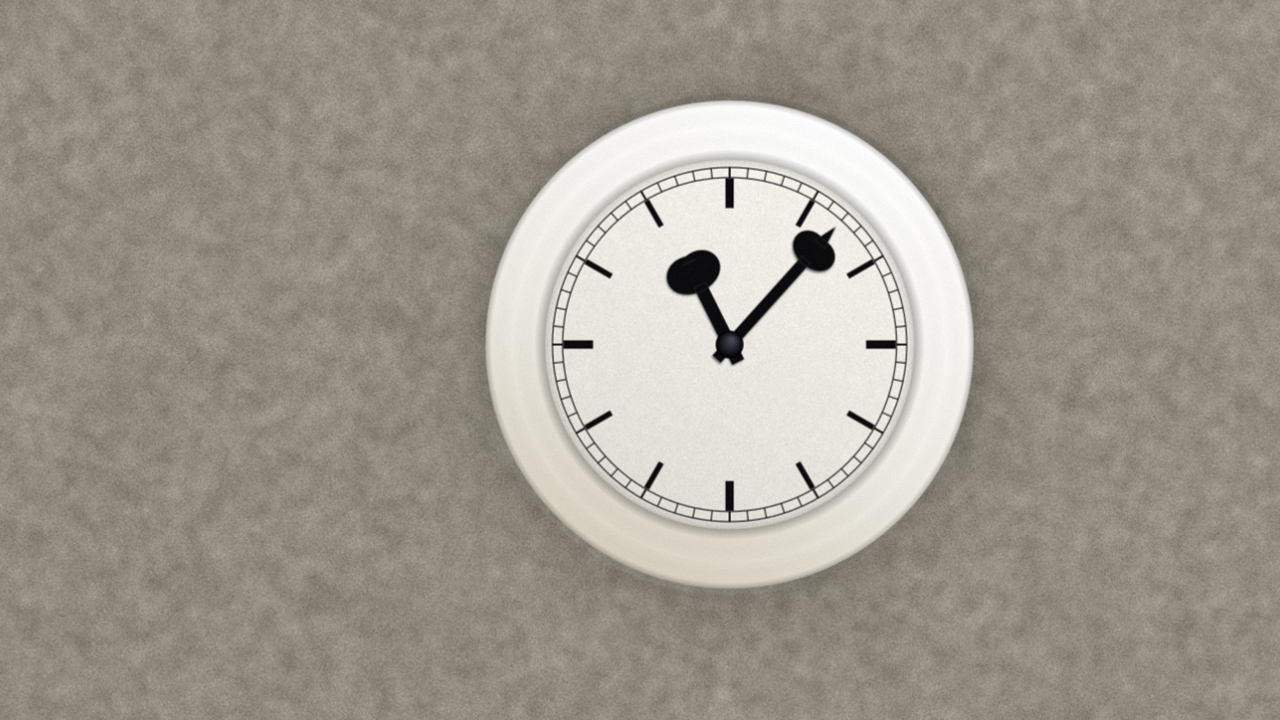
11:07
